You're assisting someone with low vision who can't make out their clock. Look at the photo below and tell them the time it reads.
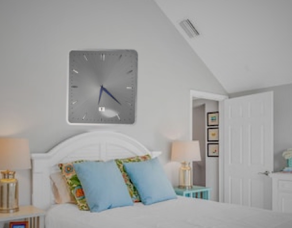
6:22
